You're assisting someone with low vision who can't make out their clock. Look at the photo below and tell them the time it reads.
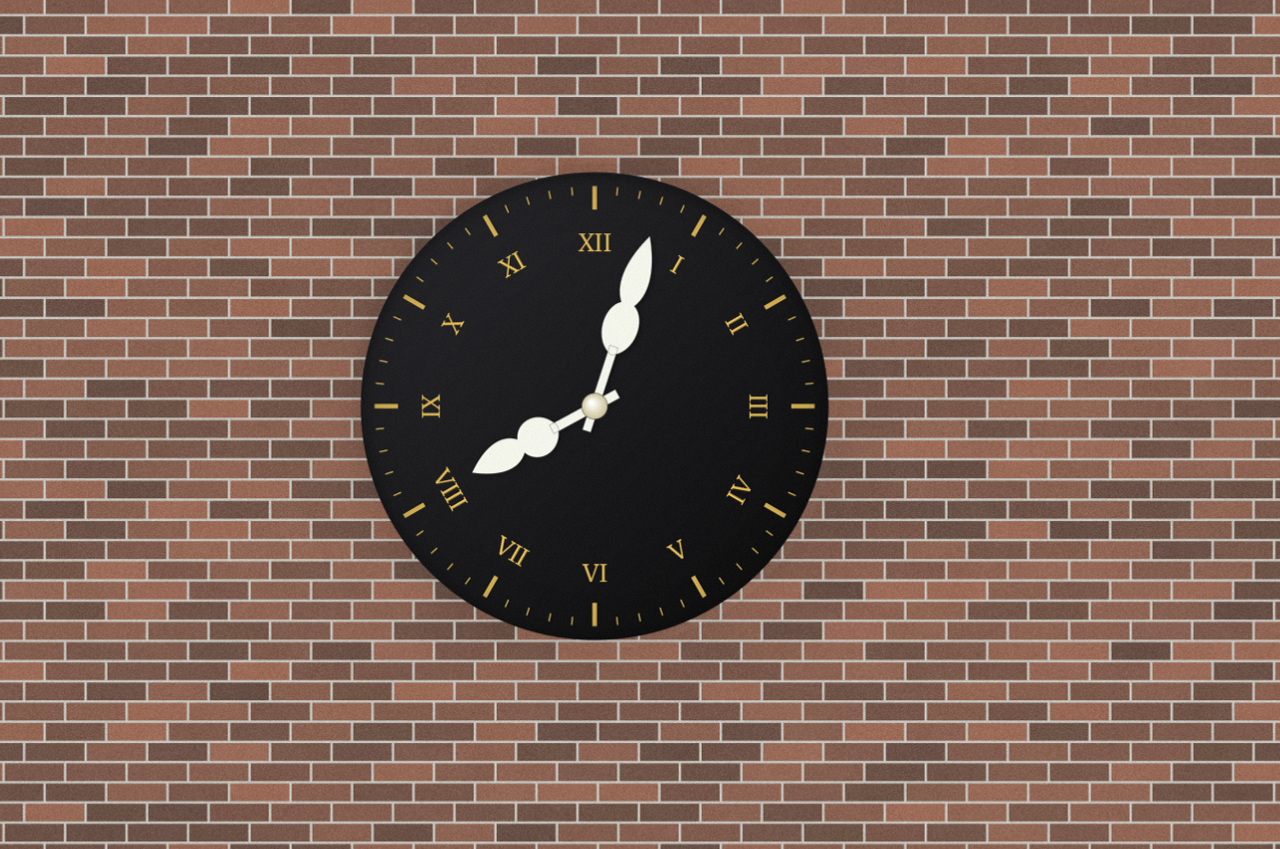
8:03
